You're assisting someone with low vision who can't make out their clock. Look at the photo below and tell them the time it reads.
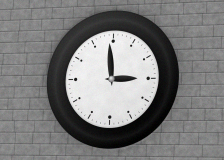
2:59
